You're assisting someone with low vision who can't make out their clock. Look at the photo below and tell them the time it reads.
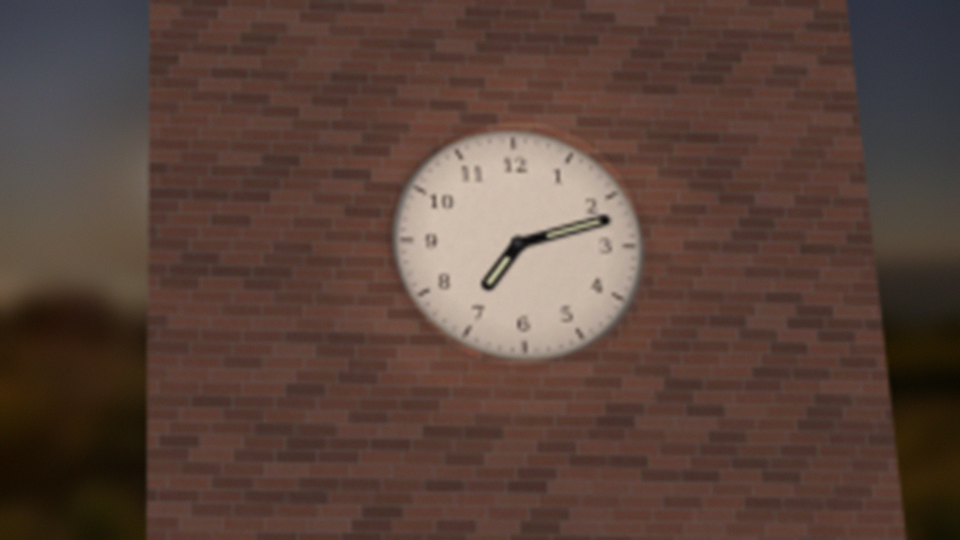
7:12
